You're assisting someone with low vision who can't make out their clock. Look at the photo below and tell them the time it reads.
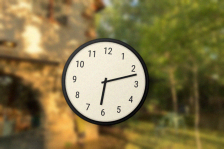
6:12
